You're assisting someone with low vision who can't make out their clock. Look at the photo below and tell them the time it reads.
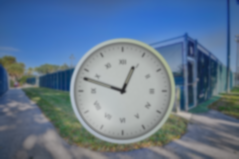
12:48
